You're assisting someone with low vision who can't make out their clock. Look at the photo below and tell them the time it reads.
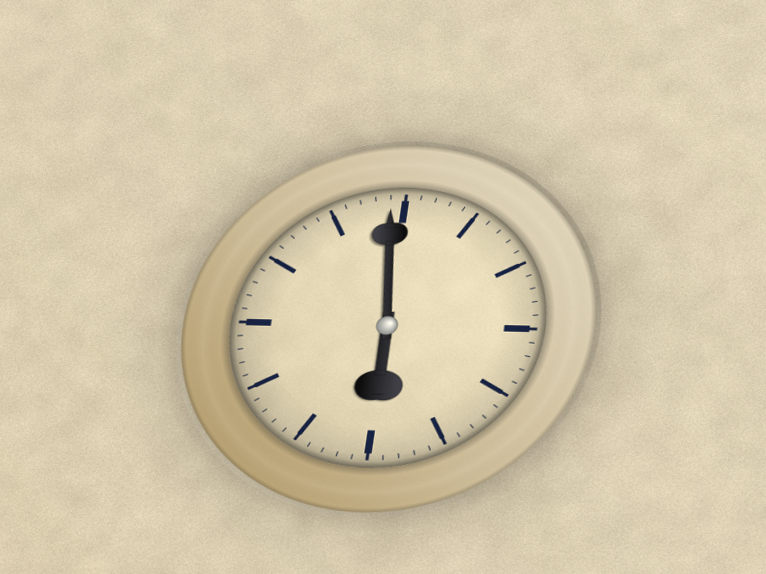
5:59
